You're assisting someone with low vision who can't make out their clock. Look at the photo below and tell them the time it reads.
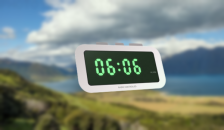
6:06
